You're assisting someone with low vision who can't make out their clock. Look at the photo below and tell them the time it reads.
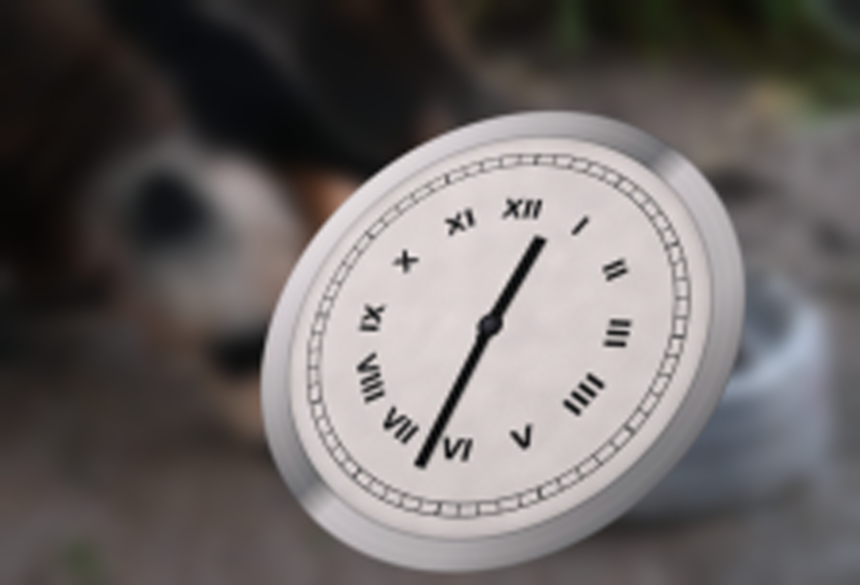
12:32
